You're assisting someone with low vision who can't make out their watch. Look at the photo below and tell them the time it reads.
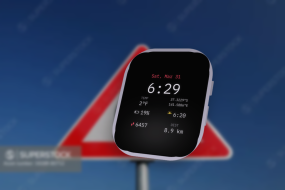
6:29
